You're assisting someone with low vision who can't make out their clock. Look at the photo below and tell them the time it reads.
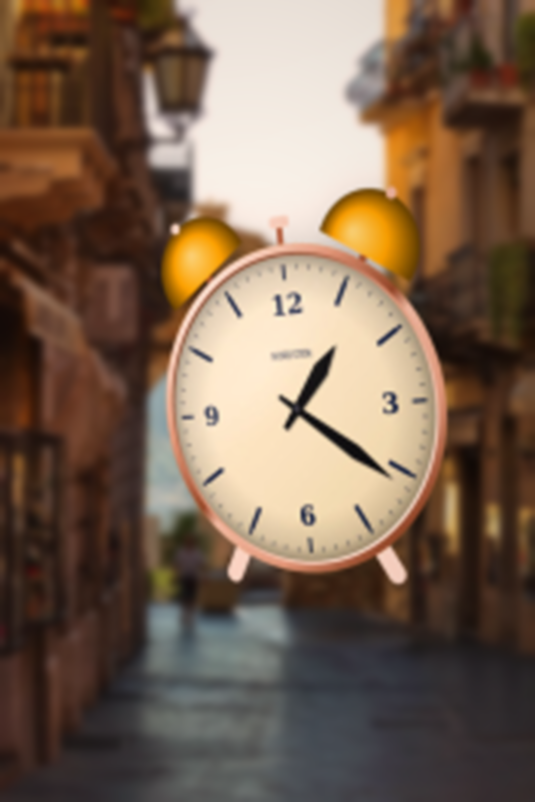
1:21
